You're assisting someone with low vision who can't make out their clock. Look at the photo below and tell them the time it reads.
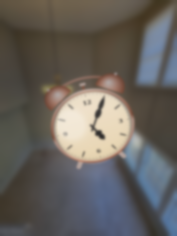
5:05
